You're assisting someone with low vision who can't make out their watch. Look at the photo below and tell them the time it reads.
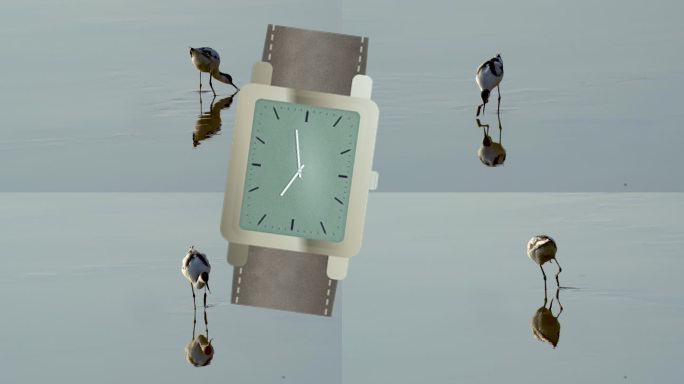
6:58
